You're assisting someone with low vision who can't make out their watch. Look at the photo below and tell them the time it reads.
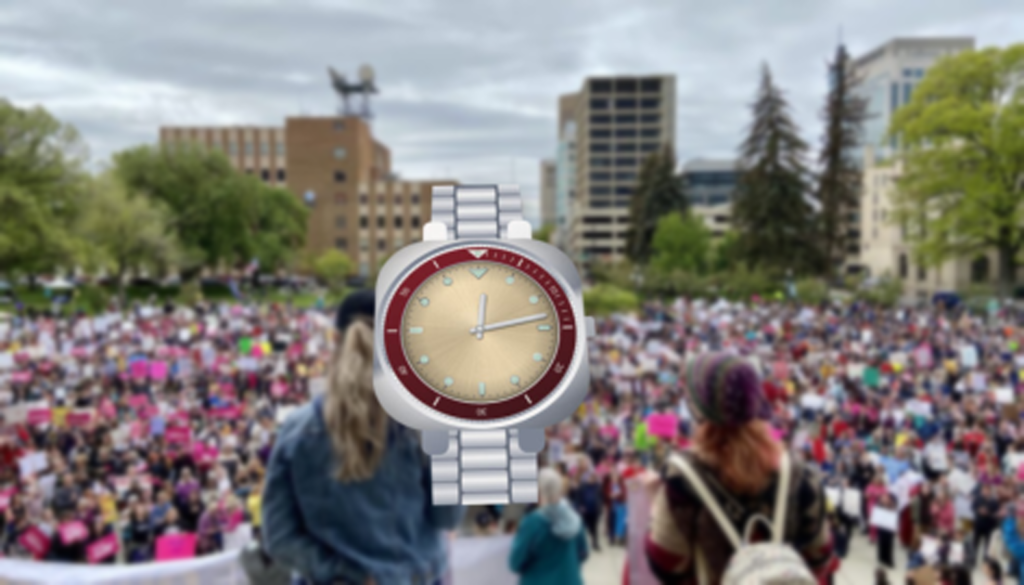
12:13
